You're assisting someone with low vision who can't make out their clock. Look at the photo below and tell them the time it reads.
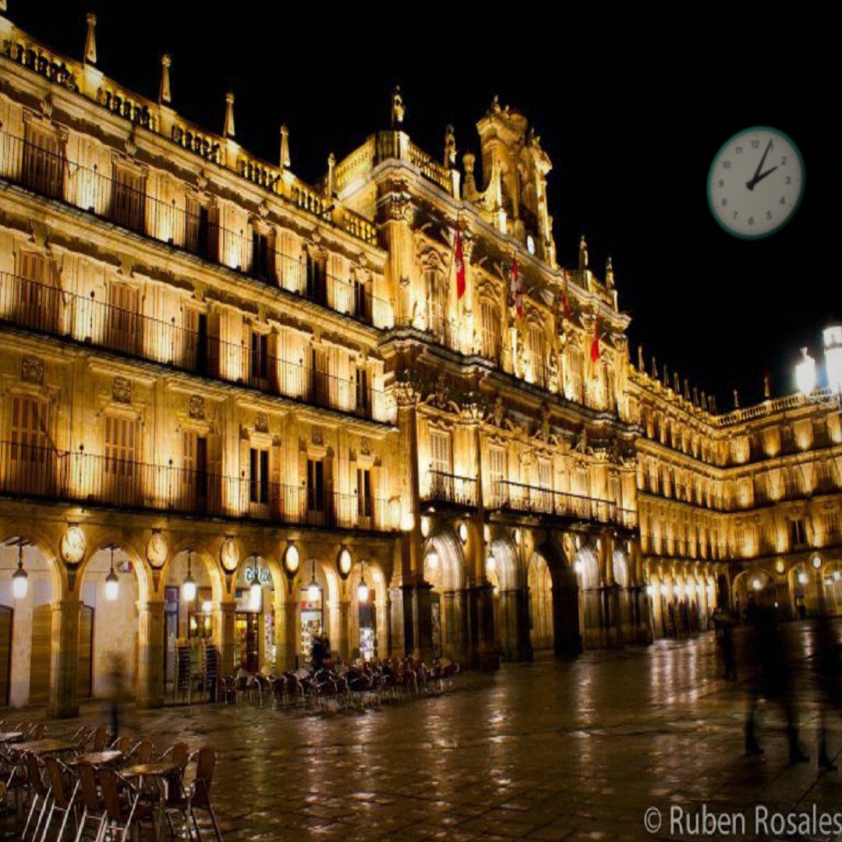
2:04
